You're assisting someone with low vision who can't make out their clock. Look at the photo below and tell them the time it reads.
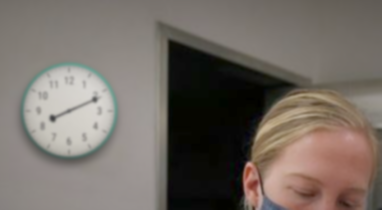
8:11
